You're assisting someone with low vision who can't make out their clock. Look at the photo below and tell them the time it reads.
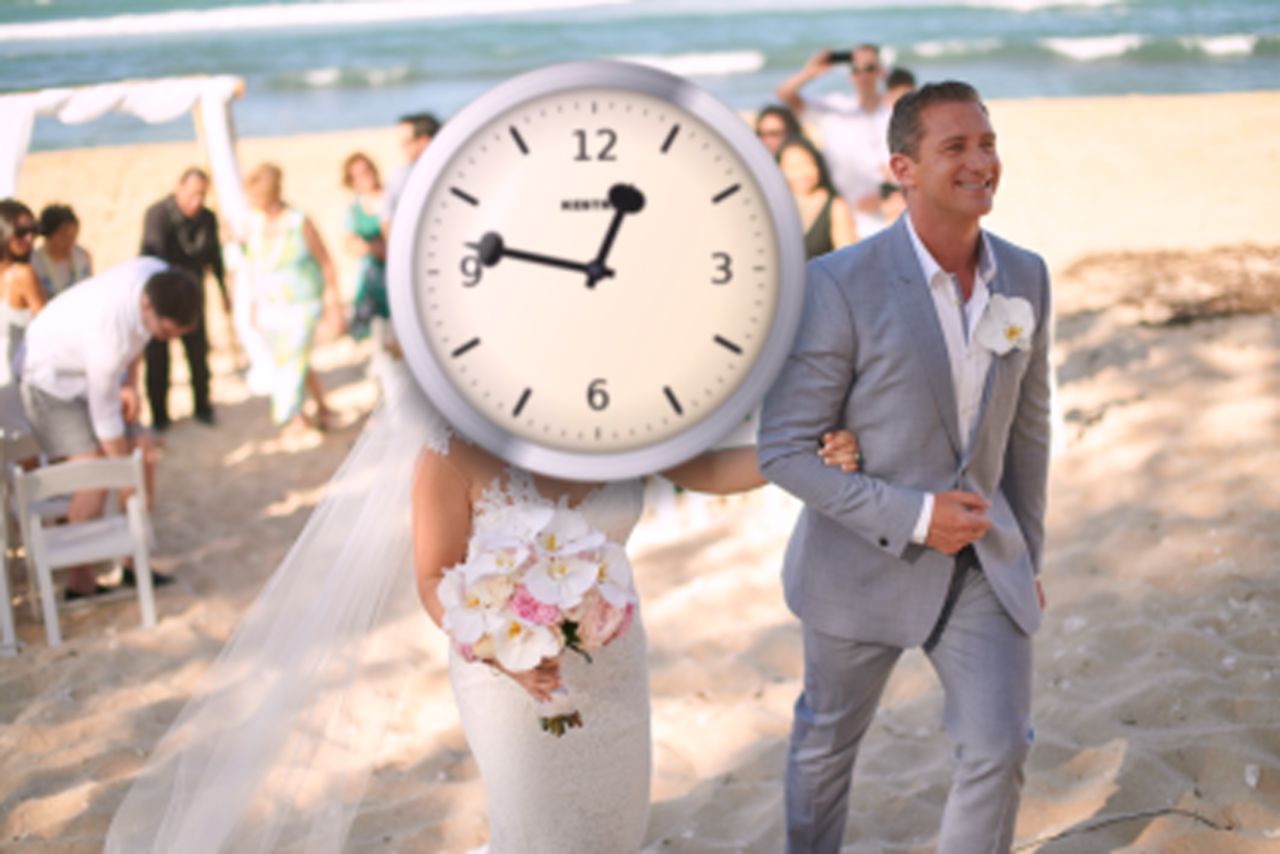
12:47
